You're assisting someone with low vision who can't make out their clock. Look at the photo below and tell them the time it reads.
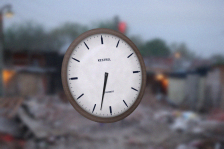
6:33
